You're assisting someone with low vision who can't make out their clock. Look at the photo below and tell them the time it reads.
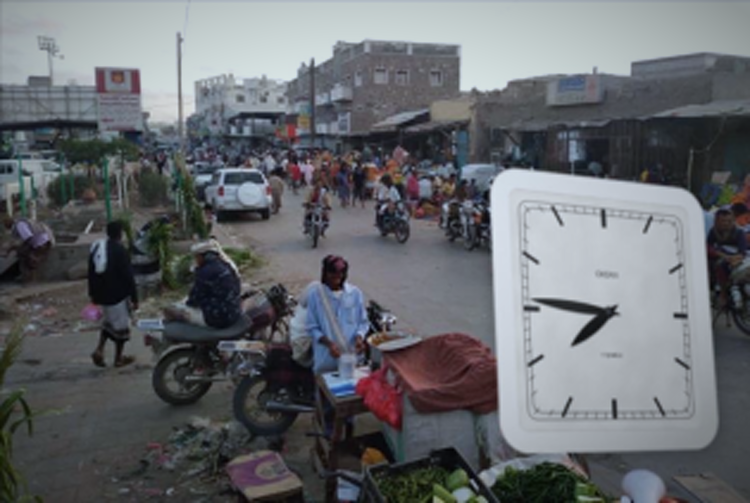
7:46
